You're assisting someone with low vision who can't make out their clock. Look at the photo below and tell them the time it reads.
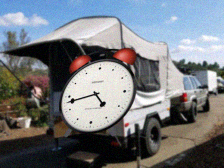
4:43
